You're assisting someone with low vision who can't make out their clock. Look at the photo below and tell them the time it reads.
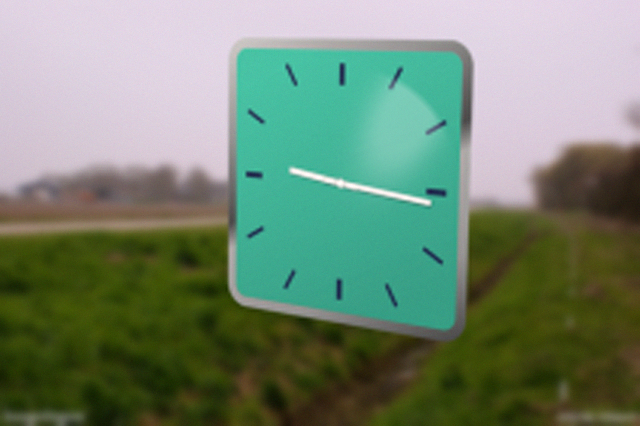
9:16
